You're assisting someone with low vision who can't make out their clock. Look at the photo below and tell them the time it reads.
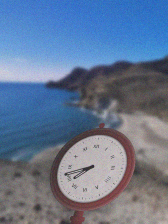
7:42
